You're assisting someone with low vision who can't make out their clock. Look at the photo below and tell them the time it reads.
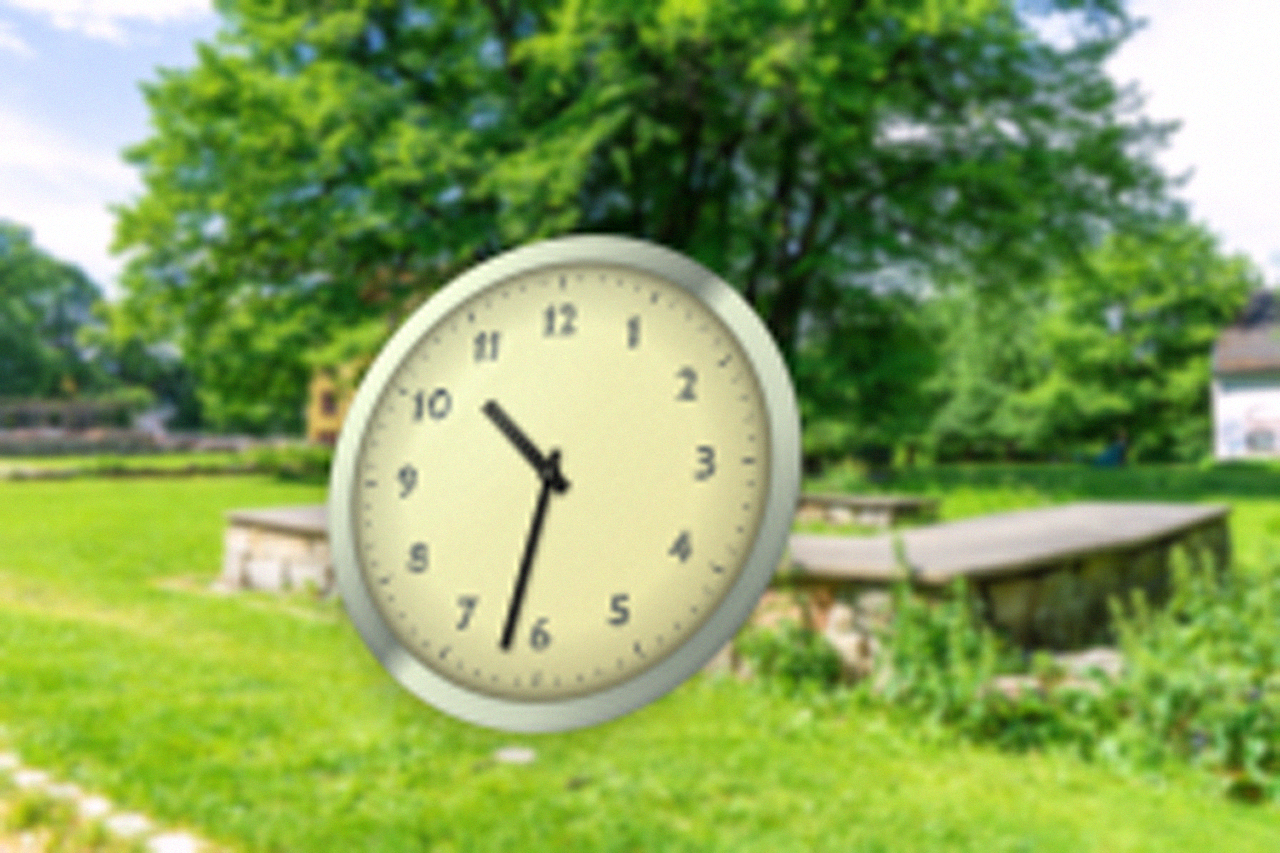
10:32
